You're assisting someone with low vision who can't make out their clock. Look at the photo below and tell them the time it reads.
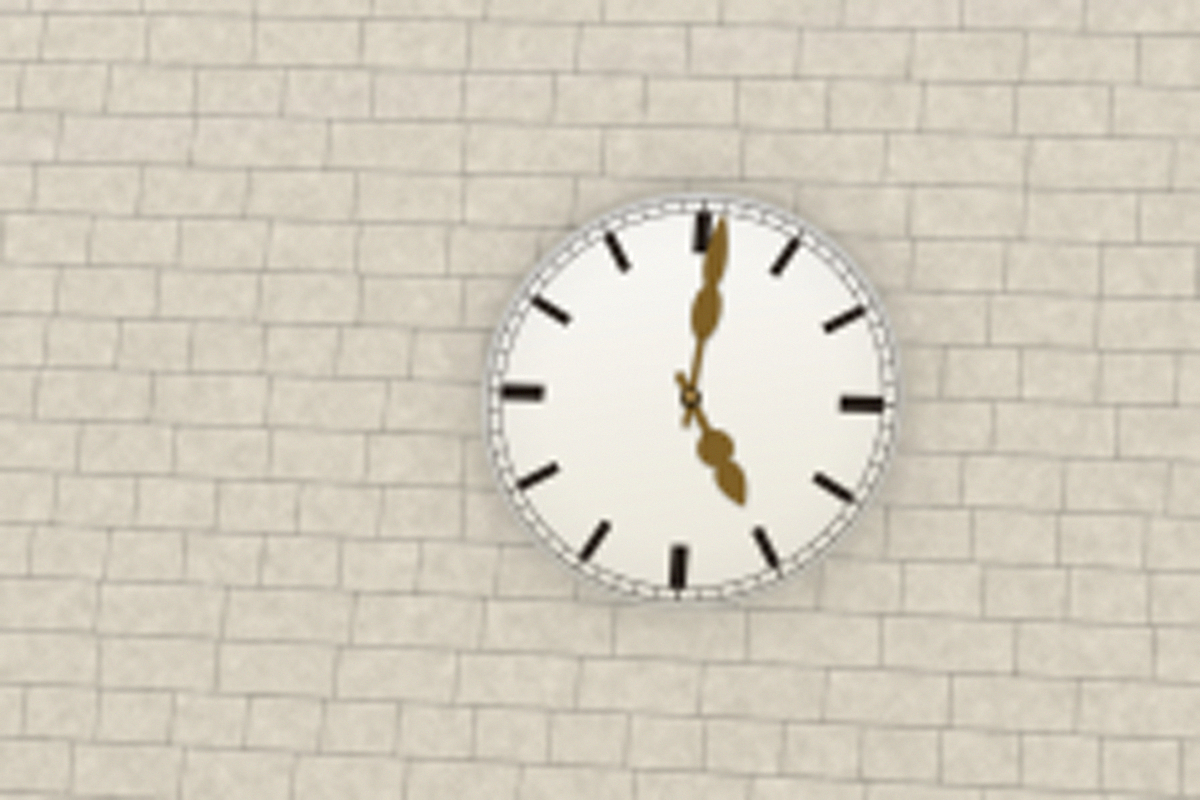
5:01
